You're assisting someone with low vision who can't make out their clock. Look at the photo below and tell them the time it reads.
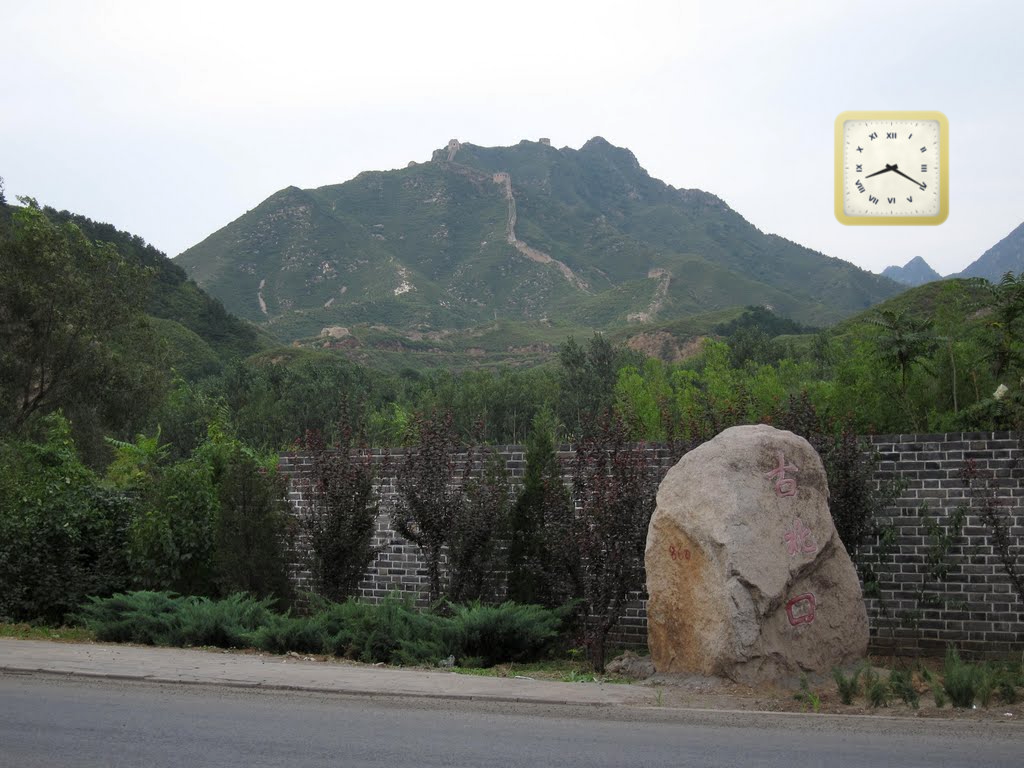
8:20
